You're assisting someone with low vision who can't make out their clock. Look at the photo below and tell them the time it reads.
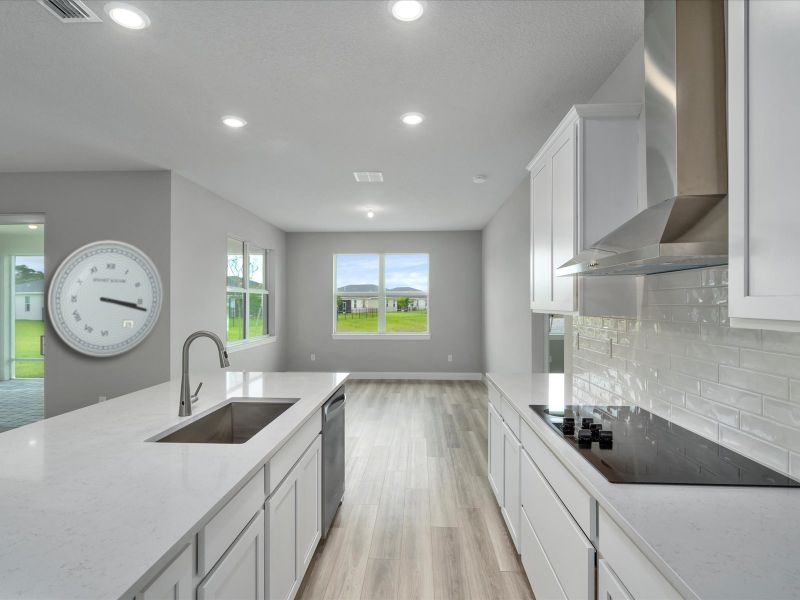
3:17
